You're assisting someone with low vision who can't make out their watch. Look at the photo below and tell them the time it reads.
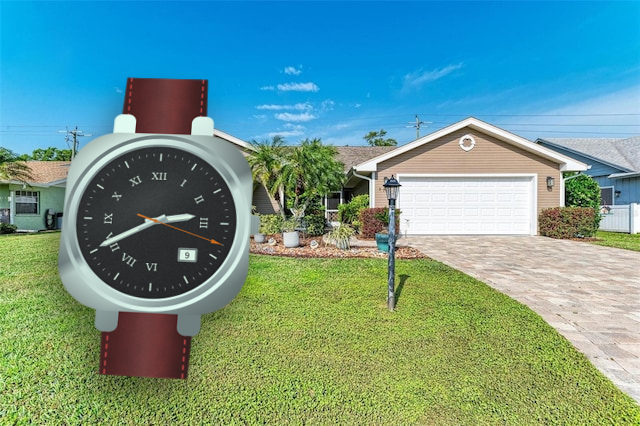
2:40:18
